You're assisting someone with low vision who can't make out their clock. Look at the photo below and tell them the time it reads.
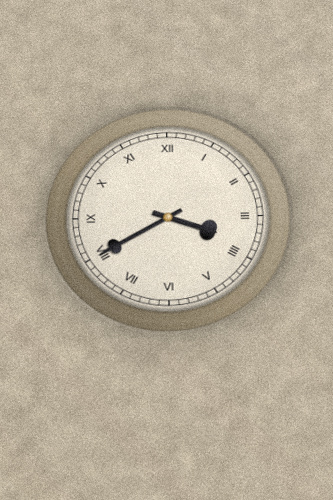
3:40
